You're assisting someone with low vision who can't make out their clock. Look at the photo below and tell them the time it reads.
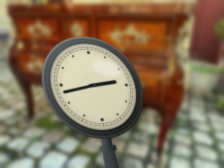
2:43
